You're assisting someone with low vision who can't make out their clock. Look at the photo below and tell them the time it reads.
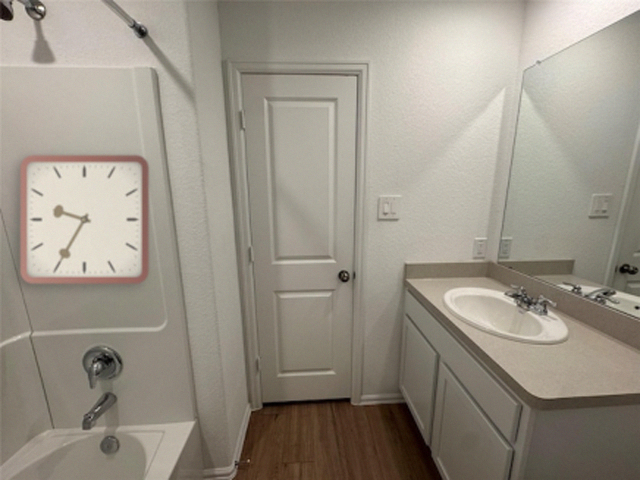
9:35
